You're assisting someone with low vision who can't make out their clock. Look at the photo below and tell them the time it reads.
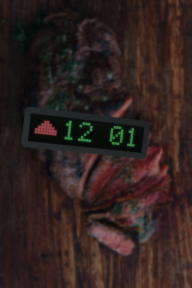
12:01
